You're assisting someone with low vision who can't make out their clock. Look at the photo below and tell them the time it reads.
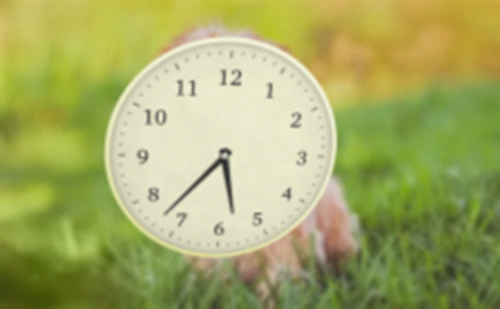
5:37
